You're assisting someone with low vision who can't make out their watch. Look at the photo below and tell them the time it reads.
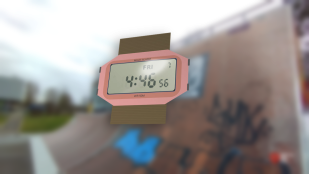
4:46:56
